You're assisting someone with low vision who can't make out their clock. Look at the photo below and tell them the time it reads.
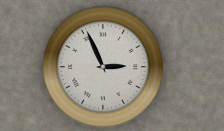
2:56
